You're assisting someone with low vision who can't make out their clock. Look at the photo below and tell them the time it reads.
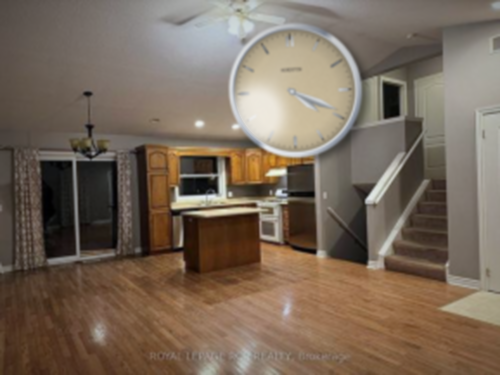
4:19
